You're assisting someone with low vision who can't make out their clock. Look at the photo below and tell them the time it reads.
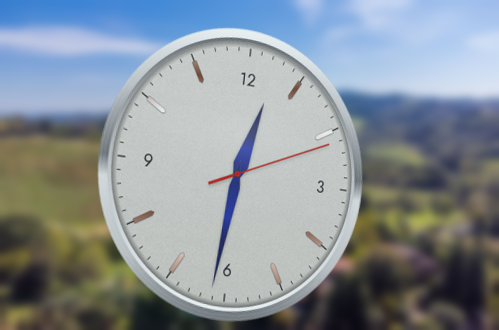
12:31:11
